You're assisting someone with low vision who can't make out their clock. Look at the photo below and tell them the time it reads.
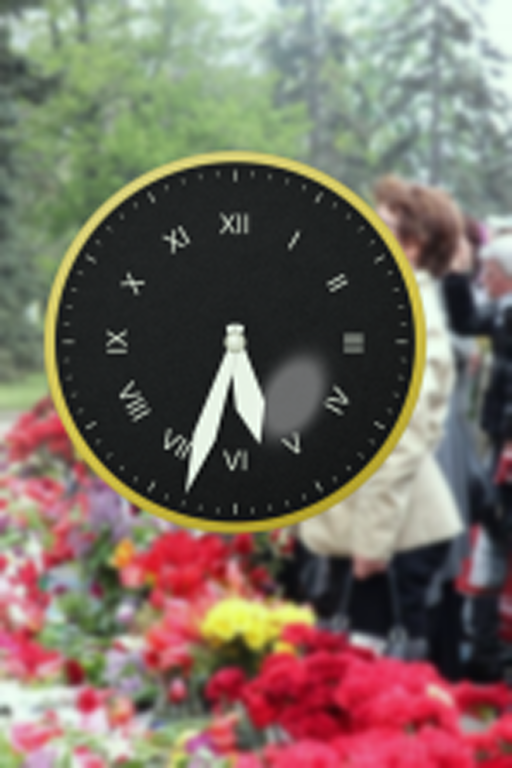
5:33
